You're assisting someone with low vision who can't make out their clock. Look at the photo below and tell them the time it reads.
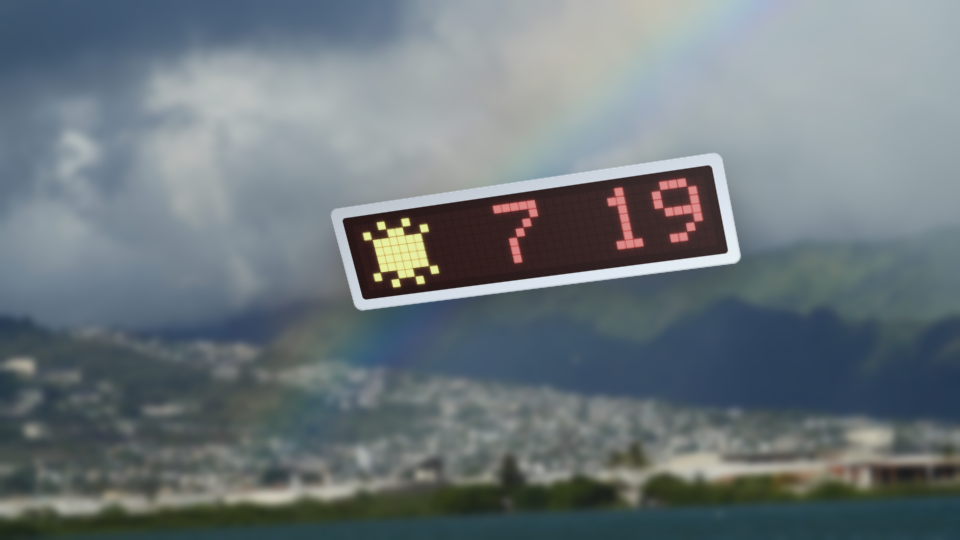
7:19
